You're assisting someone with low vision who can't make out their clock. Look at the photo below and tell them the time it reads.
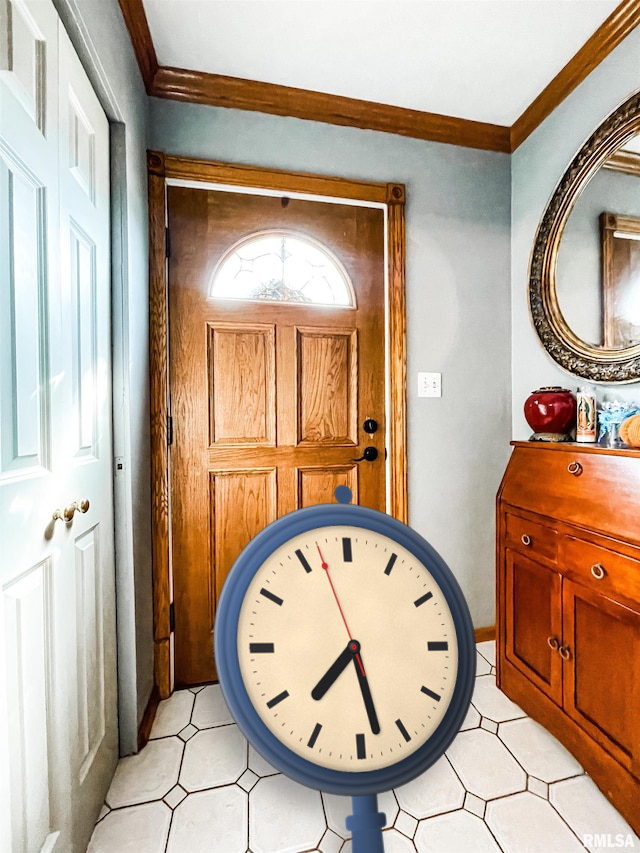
7:27:57
